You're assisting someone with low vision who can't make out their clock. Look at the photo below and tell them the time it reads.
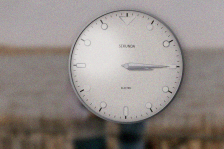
3:15
